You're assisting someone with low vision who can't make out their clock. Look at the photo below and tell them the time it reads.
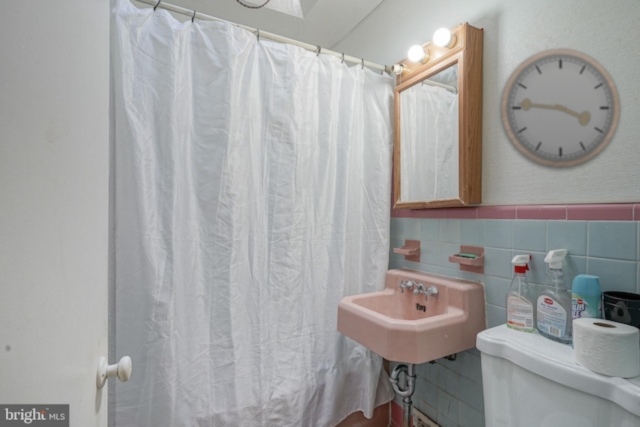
3:46
